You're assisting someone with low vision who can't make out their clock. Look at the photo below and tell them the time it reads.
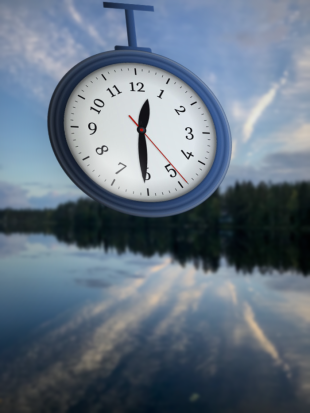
12:30:24
